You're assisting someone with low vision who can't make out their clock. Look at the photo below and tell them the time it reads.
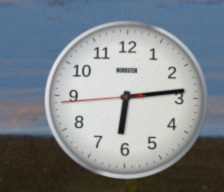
6:13:44
